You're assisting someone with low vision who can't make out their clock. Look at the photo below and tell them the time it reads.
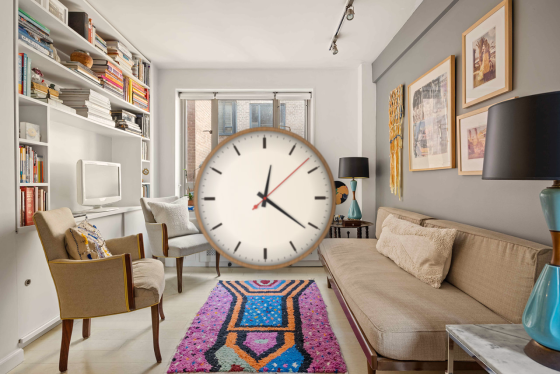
12:21:08
